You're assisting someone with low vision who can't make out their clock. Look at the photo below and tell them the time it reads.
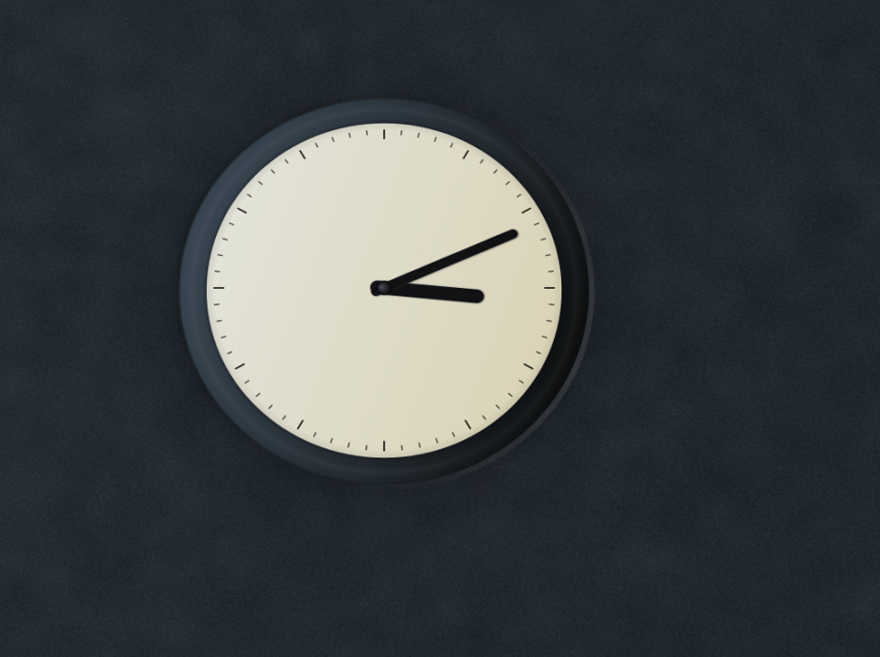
3:11
